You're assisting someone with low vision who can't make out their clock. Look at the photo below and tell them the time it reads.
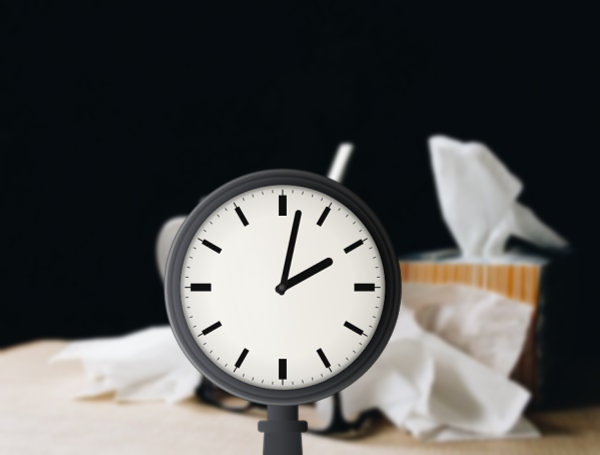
2:02
